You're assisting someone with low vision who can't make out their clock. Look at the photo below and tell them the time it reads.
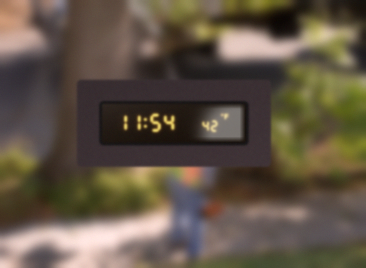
11:54
